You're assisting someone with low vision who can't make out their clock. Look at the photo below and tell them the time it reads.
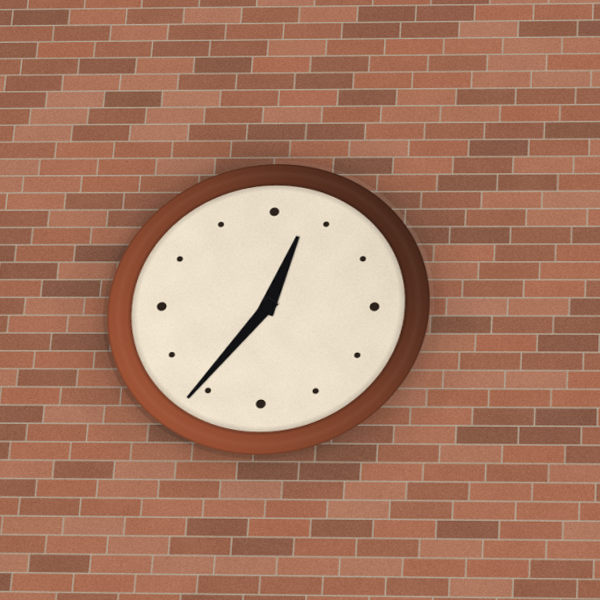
12:36
